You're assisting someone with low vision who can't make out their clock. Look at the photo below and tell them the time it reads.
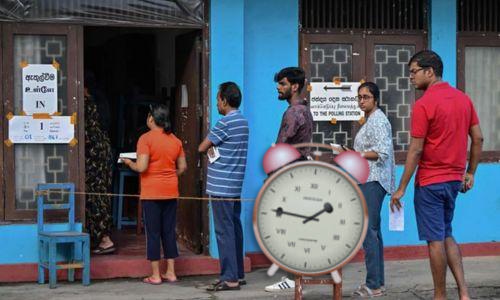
1:46
